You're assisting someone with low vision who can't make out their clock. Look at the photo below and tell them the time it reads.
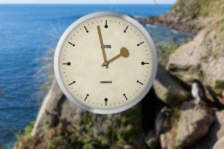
1:58
